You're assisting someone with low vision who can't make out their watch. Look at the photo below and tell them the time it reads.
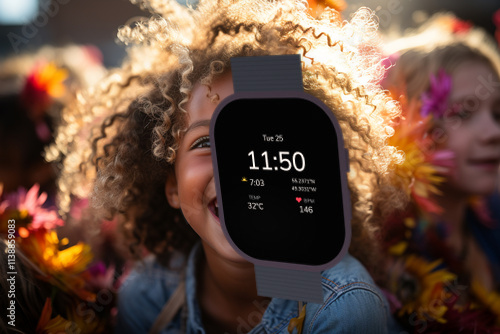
11:50
